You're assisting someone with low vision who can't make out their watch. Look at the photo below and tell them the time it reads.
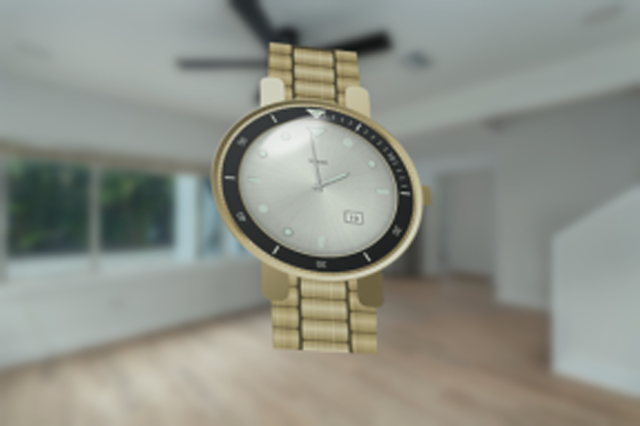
1:59
